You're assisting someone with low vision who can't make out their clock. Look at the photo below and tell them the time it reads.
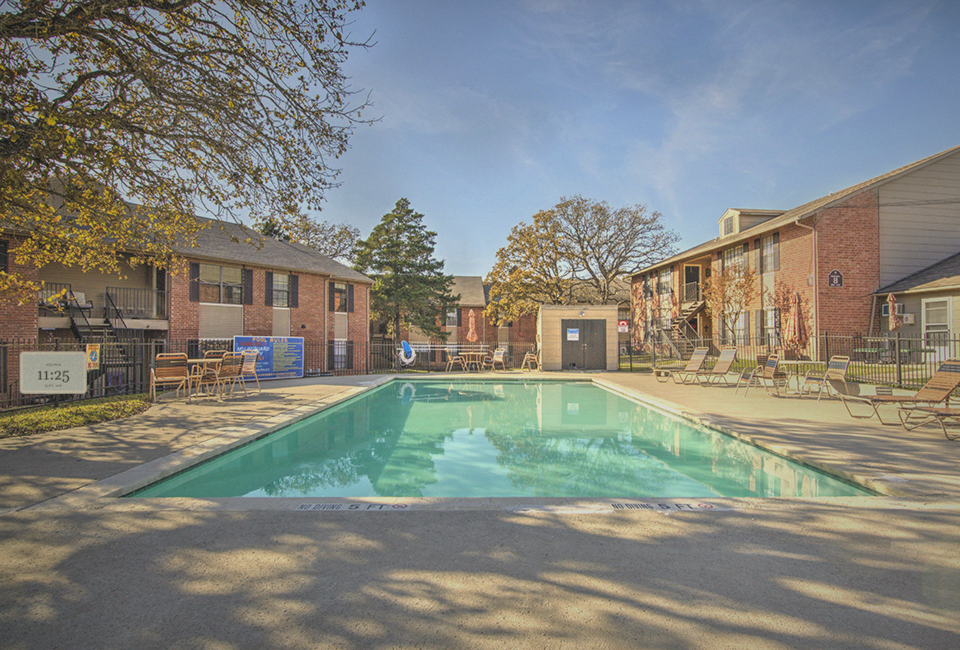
11:25
